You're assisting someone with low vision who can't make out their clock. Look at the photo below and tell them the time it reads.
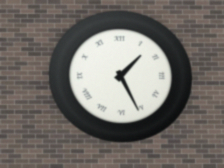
1:26
